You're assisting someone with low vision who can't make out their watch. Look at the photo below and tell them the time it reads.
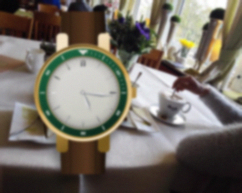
5:16
